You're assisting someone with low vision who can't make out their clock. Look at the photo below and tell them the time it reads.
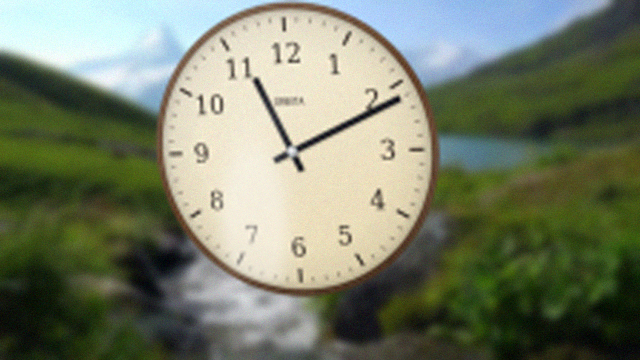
11:11
